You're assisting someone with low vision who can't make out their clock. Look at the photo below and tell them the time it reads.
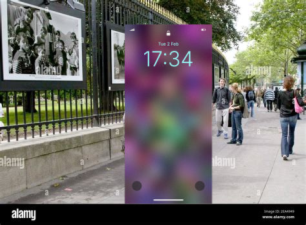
17:34
